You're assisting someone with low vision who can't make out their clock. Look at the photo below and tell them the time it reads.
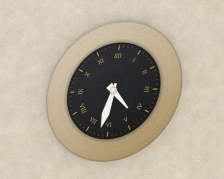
4:32
